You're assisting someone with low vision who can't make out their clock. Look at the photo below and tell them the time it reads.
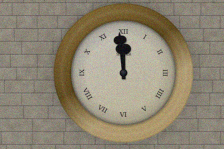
11:59
